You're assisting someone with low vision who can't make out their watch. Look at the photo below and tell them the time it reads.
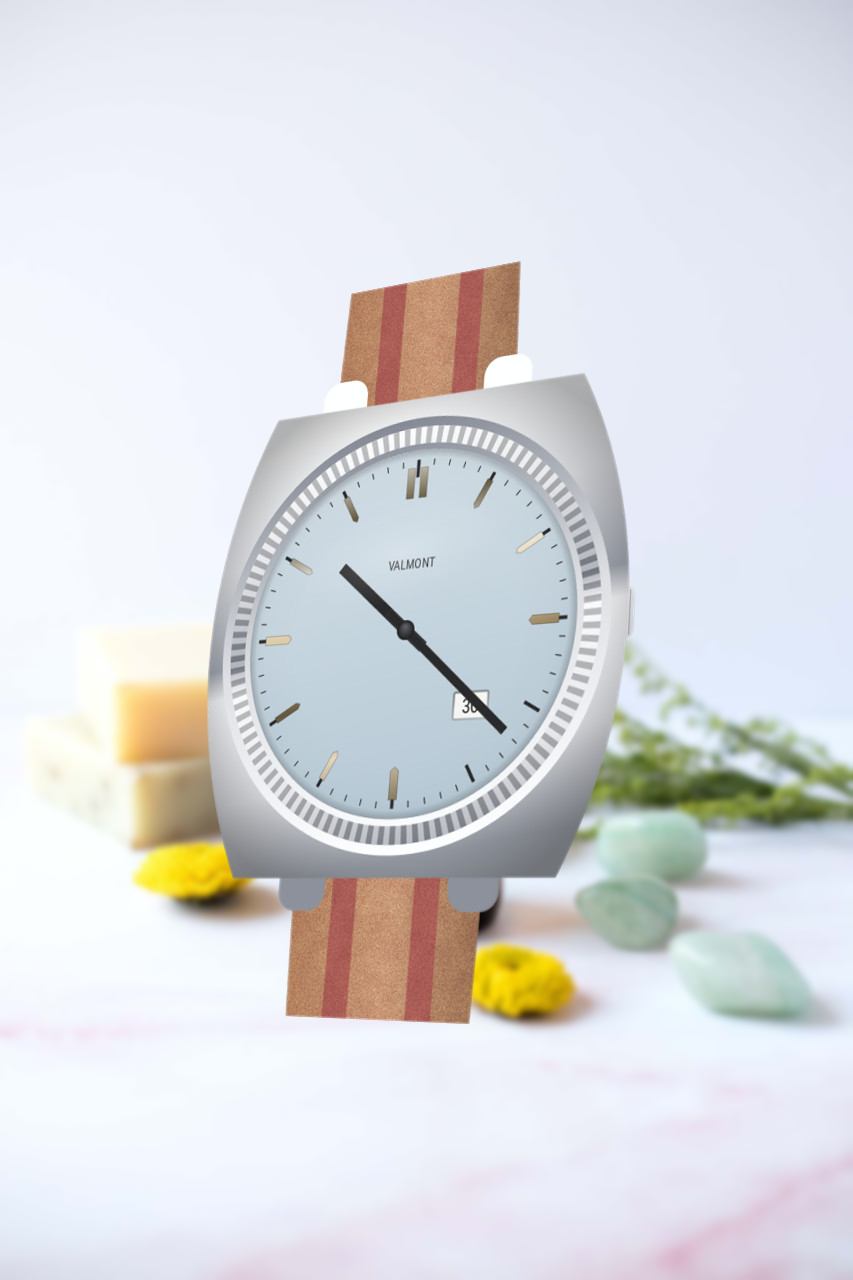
10:22
